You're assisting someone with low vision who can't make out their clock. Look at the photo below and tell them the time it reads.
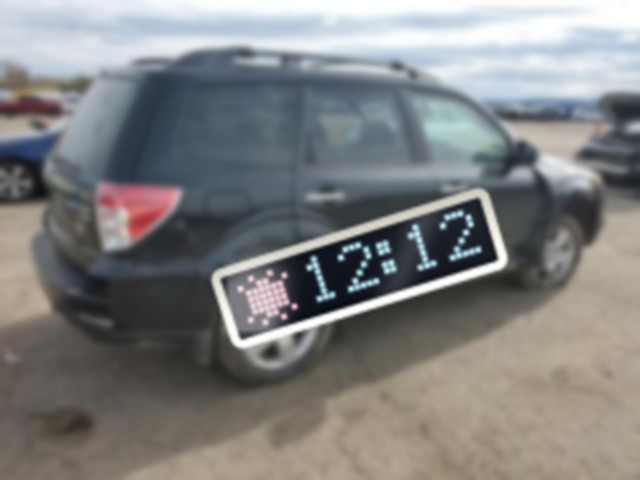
12:12
